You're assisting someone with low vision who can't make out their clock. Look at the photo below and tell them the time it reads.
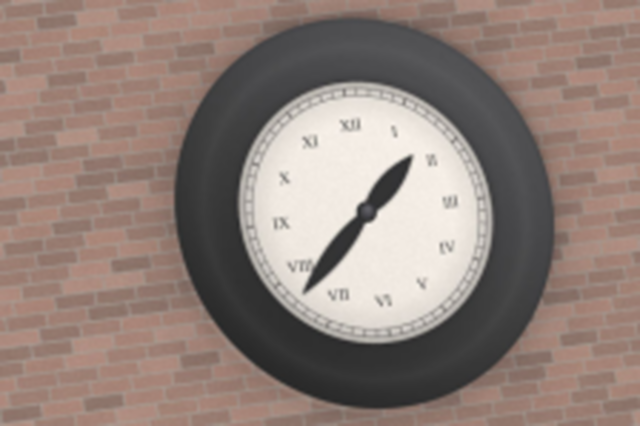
1:38
